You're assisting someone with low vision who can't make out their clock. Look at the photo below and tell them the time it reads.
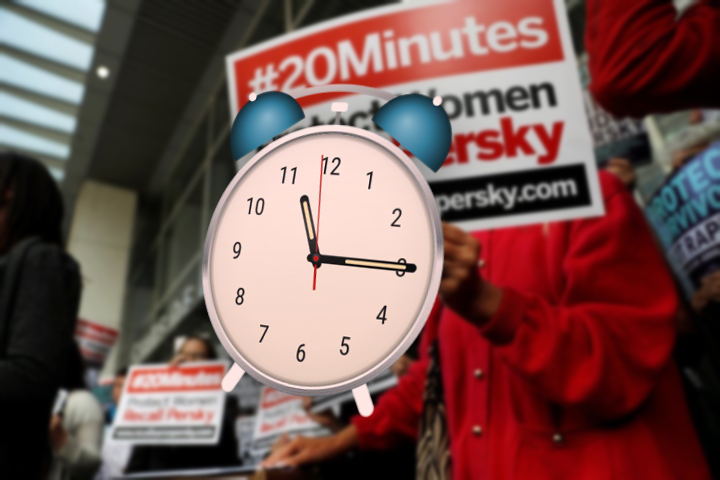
11:14:59
